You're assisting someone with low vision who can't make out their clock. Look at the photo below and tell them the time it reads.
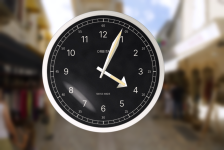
4:04
